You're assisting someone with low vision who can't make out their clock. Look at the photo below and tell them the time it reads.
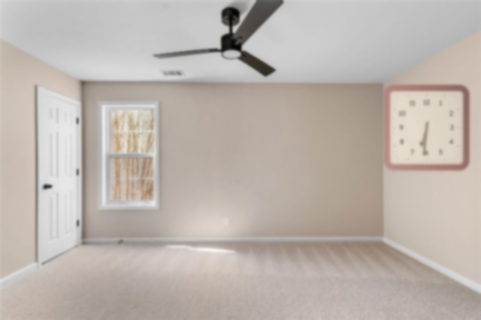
6:31
